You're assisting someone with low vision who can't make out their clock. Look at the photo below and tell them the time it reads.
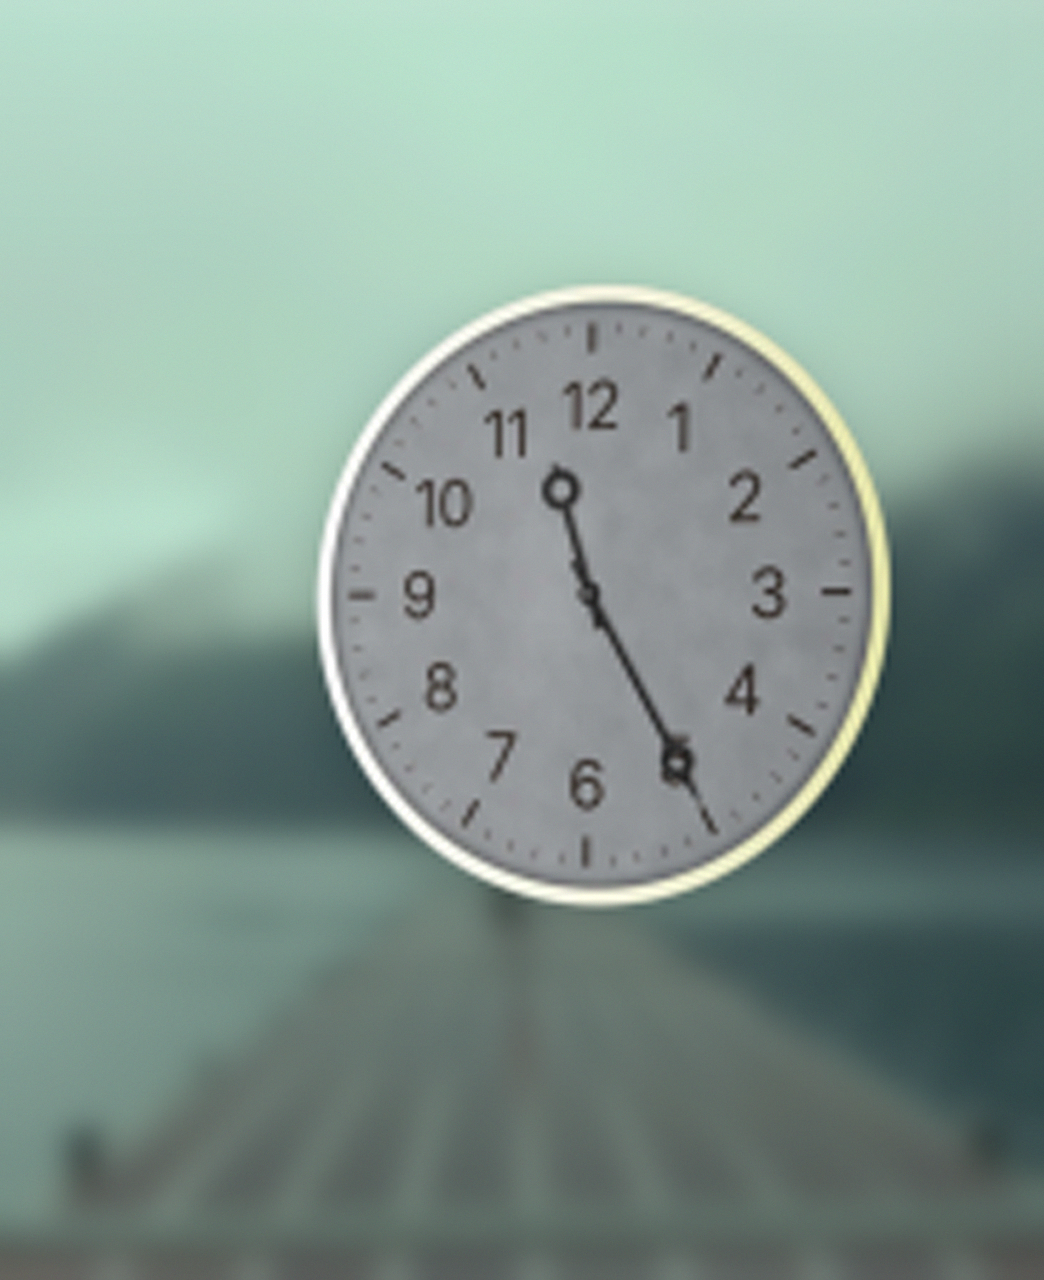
11:25
